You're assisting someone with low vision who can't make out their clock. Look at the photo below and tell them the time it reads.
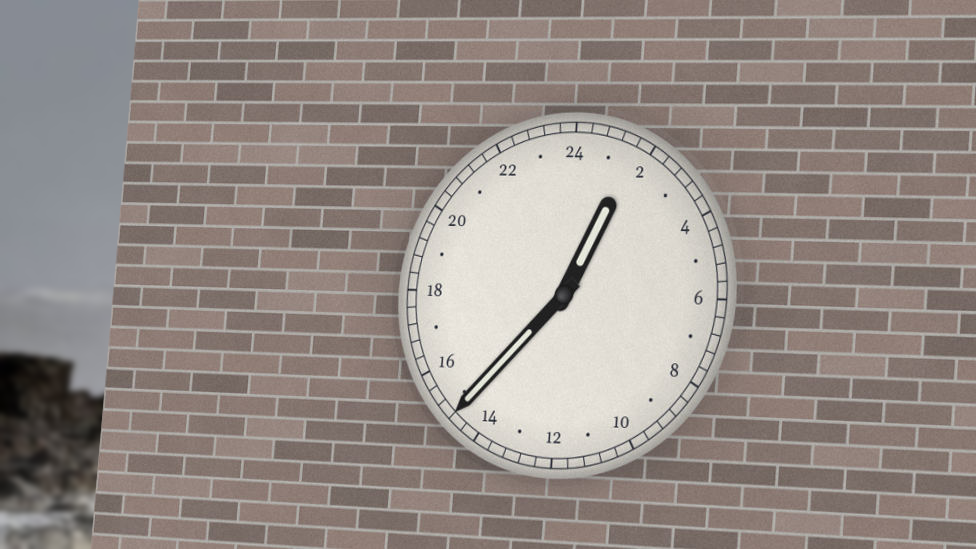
1:37
